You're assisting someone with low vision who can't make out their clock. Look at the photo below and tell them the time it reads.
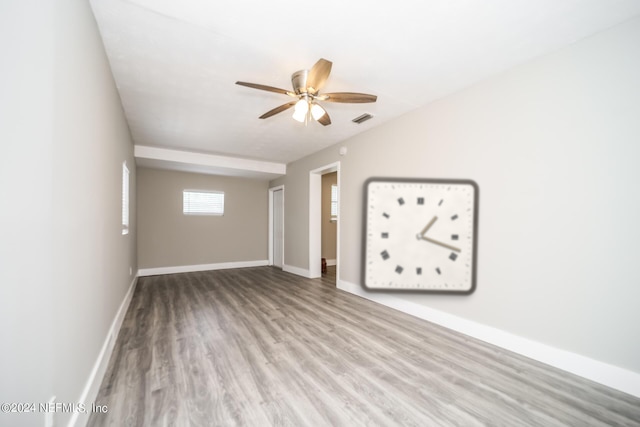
1:18
